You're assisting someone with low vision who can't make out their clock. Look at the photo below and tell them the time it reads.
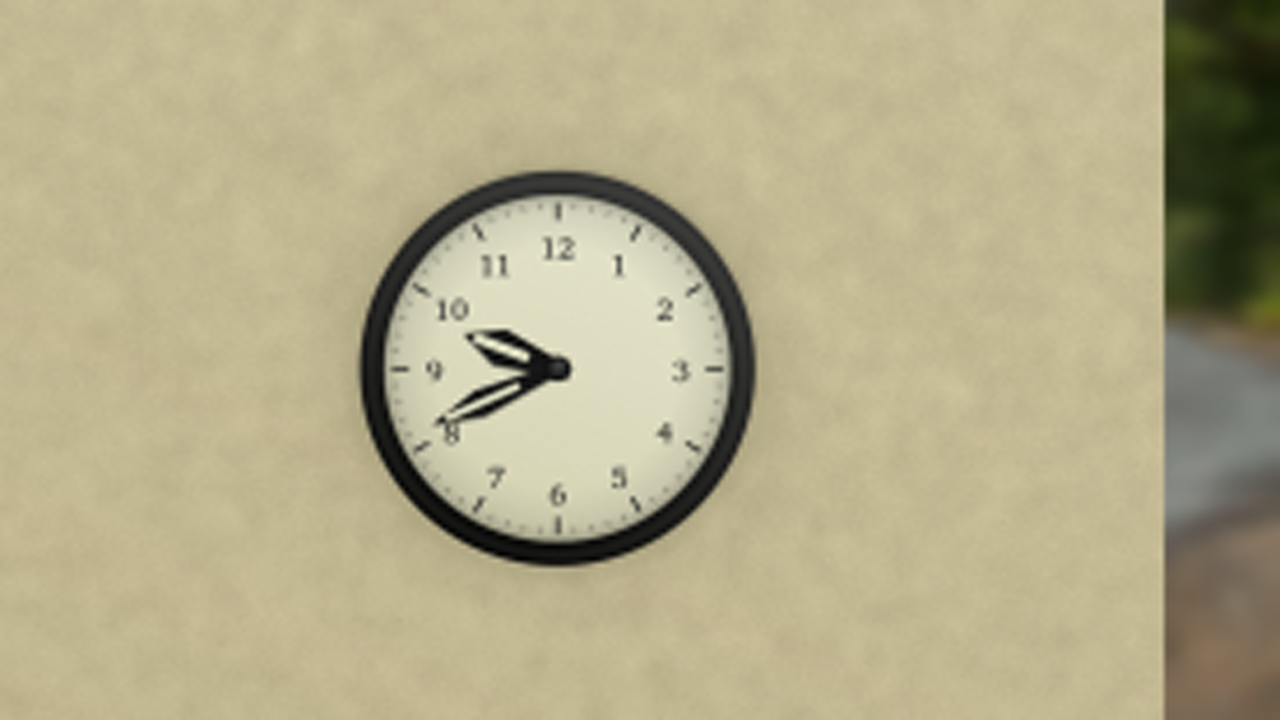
9:41
